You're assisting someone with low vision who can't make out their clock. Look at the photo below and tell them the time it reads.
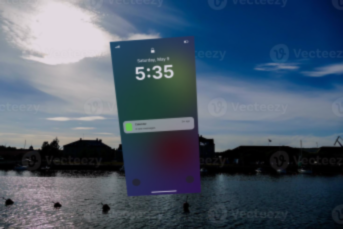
5:35
